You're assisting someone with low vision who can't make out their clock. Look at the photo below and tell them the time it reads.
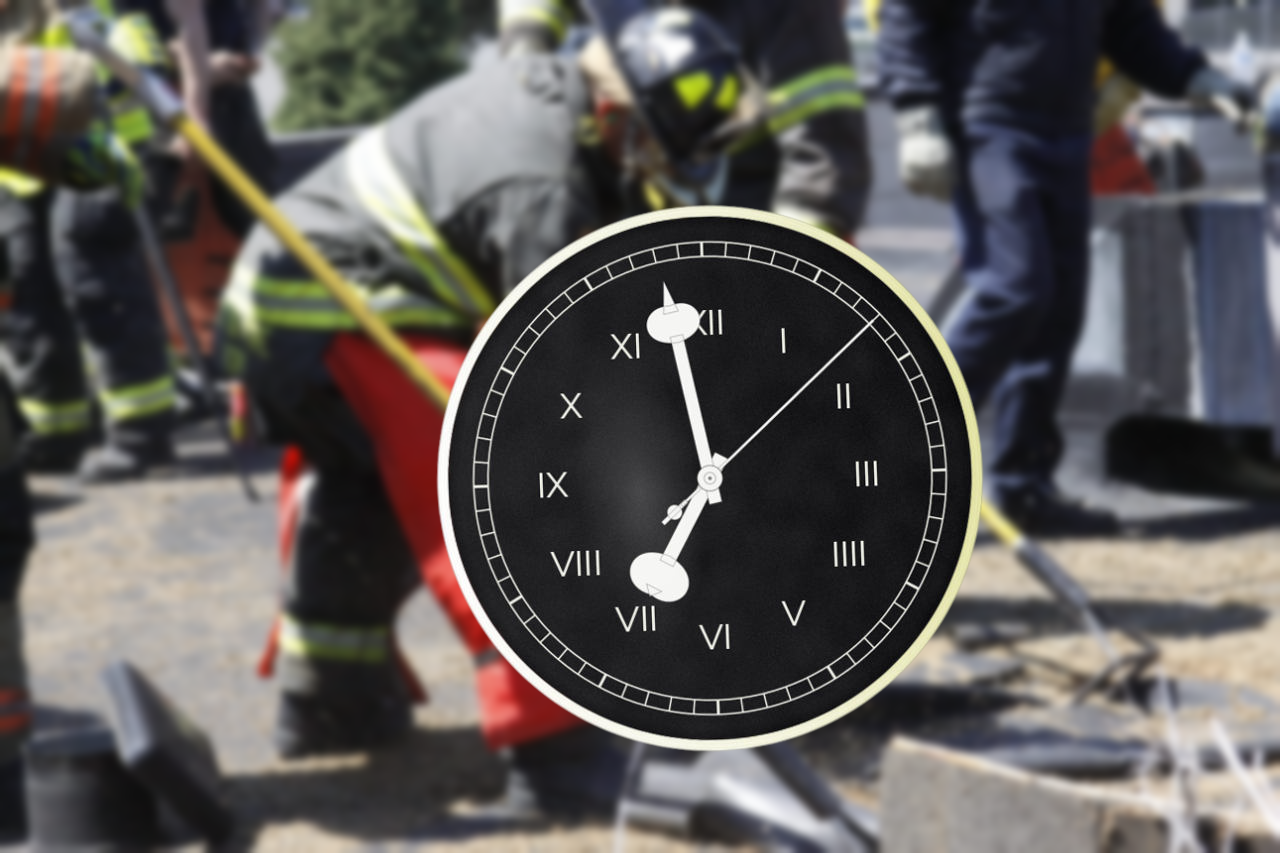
6:58:08
